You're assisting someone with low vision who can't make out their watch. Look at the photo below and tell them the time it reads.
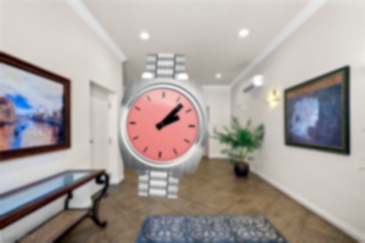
2:07
